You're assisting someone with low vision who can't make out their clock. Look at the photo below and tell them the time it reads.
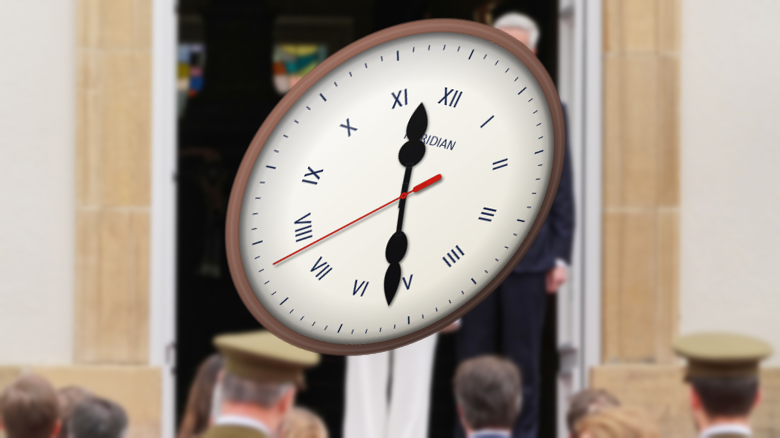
11:26:38
